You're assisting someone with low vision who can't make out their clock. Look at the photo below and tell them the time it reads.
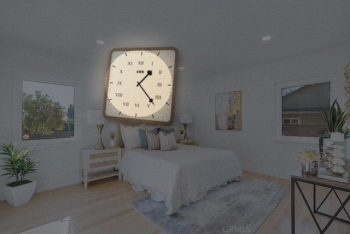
1:23
